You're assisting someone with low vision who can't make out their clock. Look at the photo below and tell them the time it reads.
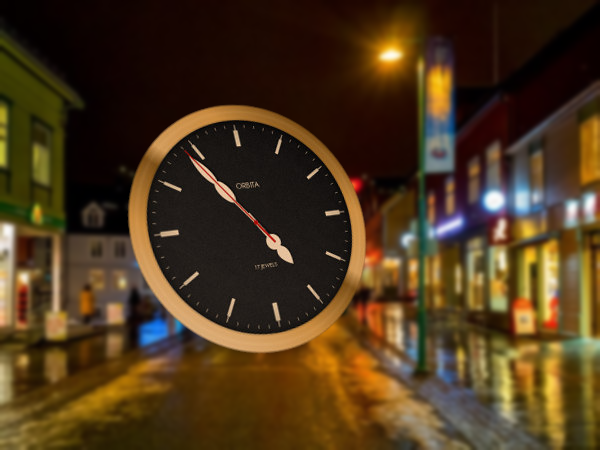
4:53:54
